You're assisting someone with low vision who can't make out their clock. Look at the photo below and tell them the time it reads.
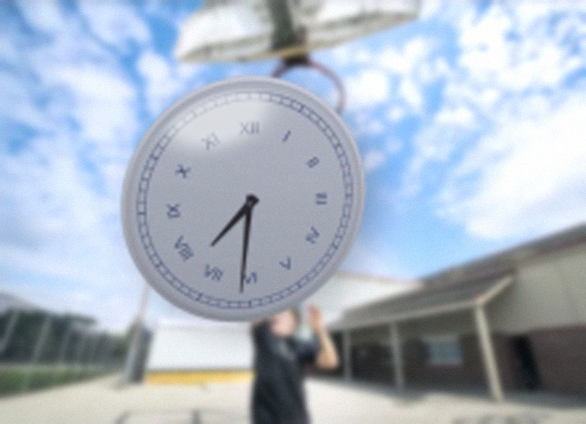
7:31
